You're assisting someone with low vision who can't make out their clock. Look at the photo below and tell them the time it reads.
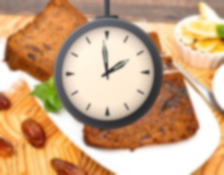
1:59
